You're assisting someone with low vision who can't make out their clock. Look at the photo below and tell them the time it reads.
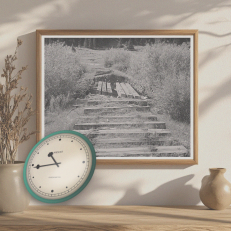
10:44
